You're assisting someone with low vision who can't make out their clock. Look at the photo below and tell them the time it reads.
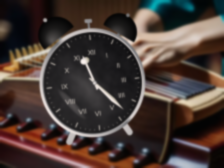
11:23
